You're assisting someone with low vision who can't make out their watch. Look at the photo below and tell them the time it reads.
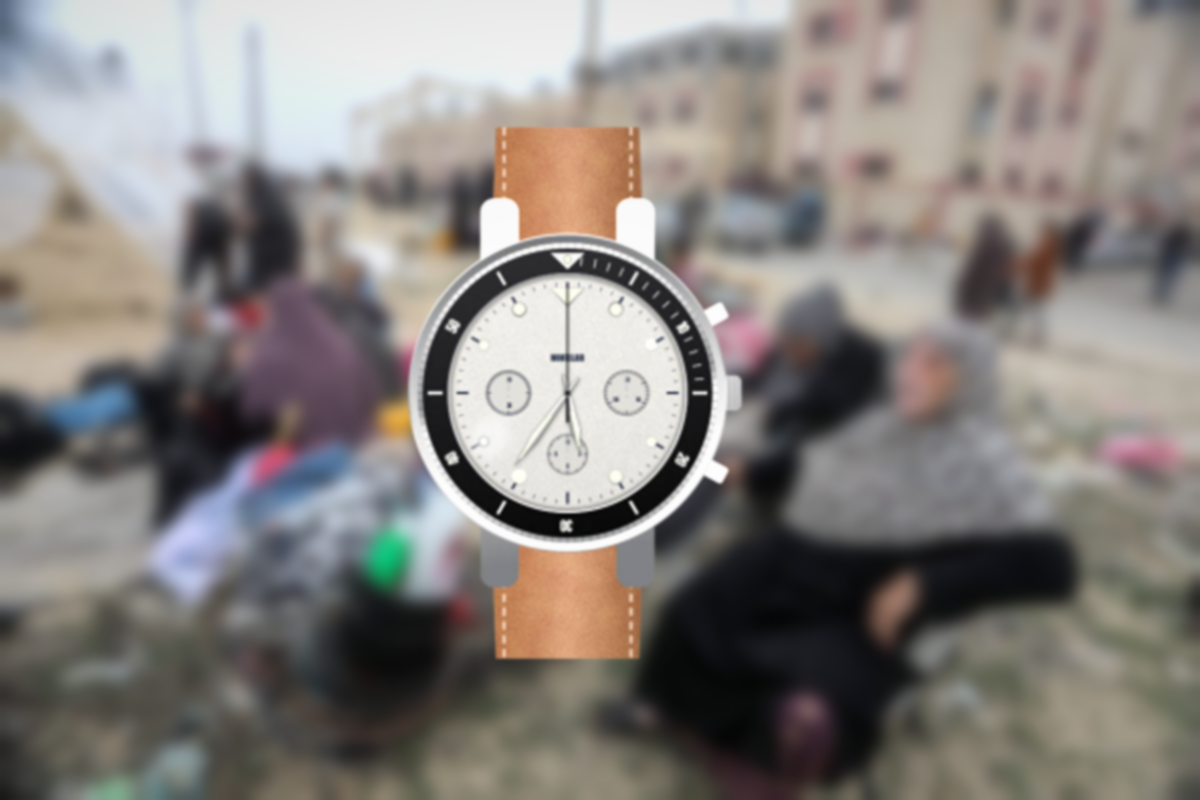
5:36
